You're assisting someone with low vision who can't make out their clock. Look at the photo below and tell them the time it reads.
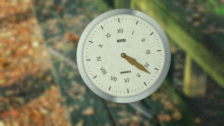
4:22
